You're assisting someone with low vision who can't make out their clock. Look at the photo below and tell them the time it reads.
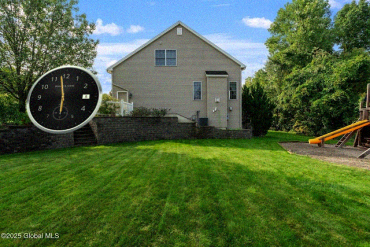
5:58
